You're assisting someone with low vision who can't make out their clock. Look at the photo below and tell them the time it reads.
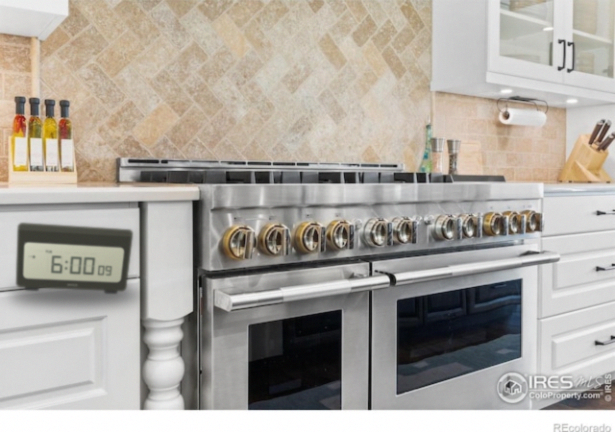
6:00
